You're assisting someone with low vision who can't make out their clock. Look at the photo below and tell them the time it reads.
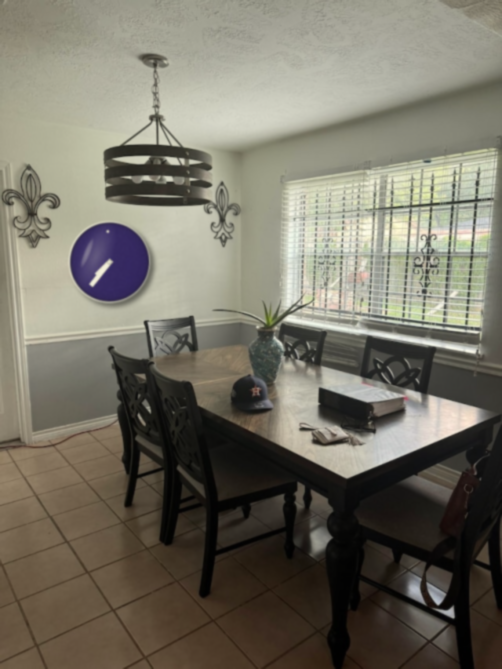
7:37
